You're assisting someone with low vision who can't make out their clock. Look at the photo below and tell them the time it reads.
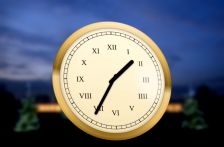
1:35
